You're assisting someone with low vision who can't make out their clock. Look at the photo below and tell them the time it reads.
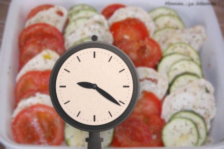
9:21
